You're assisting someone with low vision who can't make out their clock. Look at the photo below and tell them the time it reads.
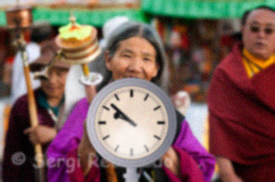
9:52
